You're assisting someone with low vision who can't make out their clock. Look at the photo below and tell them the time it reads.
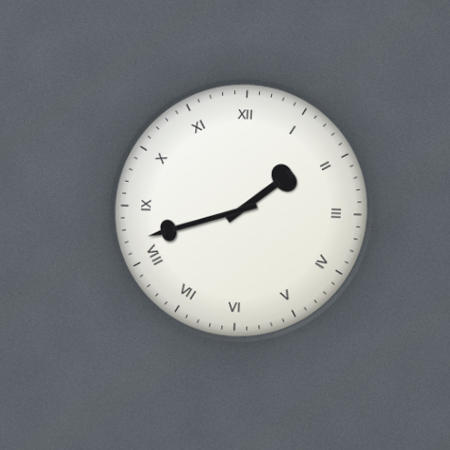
1:42
